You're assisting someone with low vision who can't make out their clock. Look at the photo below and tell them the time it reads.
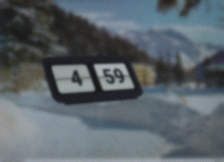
4:59
